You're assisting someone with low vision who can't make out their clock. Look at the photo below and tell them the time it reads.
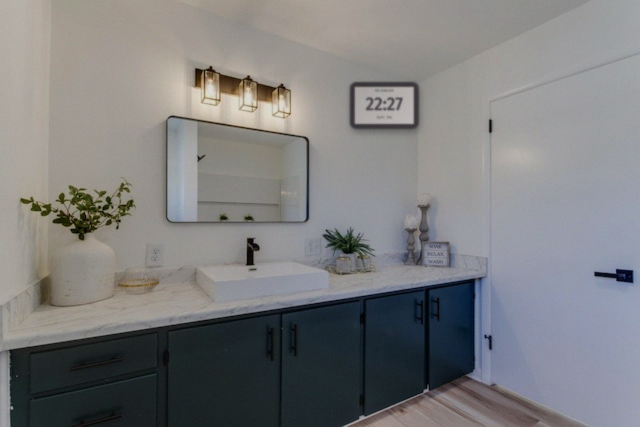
22:27
